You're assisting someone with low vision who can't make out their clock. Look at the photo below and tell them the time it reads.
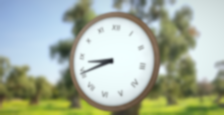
8:40
